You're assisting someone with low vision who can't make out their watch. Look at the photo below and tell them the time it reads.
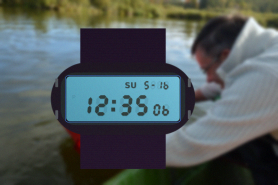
12:35:06
